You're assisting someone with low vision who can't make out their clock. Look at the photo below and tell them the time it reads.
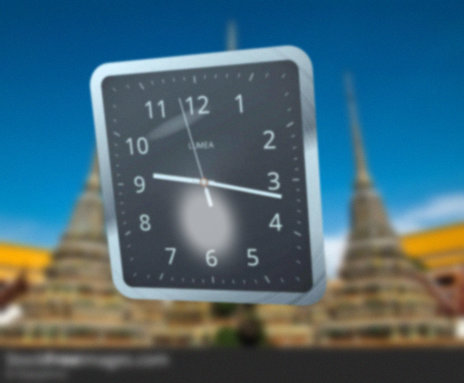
9:16:58
